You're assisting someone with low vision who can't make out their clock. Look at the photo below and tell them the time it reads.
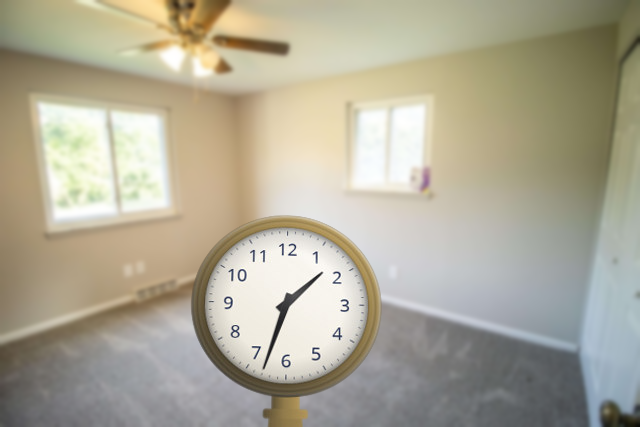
1:33
